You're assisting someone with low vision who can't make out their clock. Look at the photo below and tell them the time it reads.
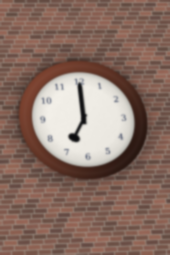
7:00
